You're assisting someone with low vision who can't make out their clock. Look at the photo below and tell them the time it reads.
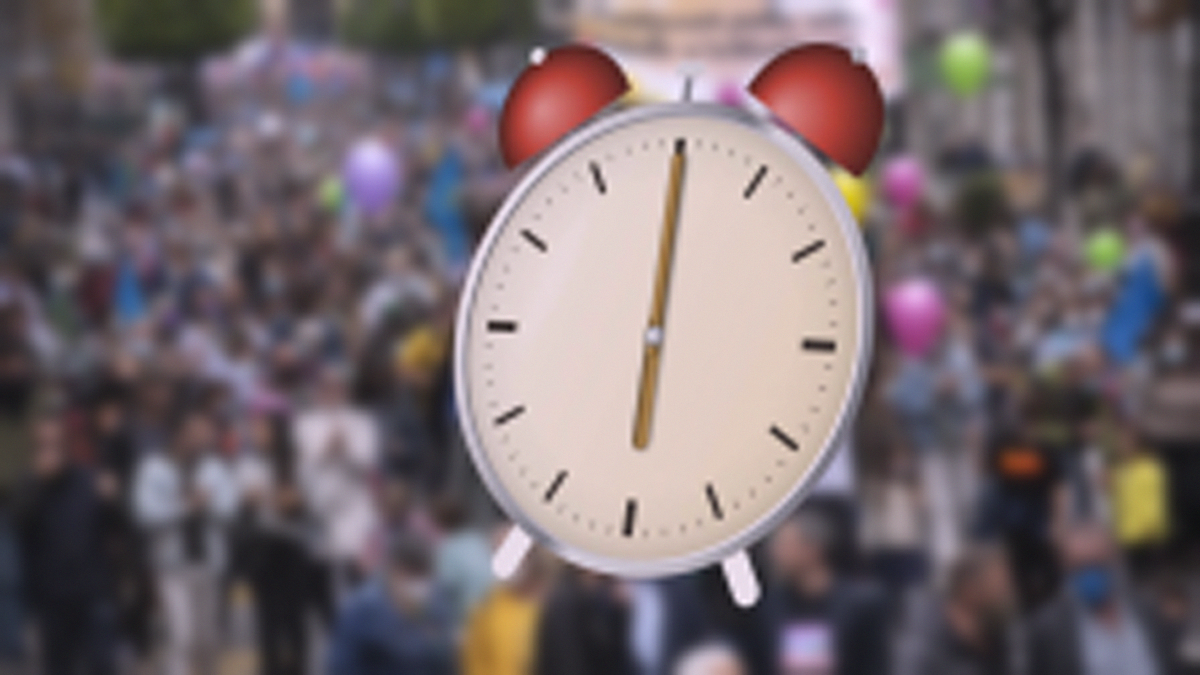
6:00
